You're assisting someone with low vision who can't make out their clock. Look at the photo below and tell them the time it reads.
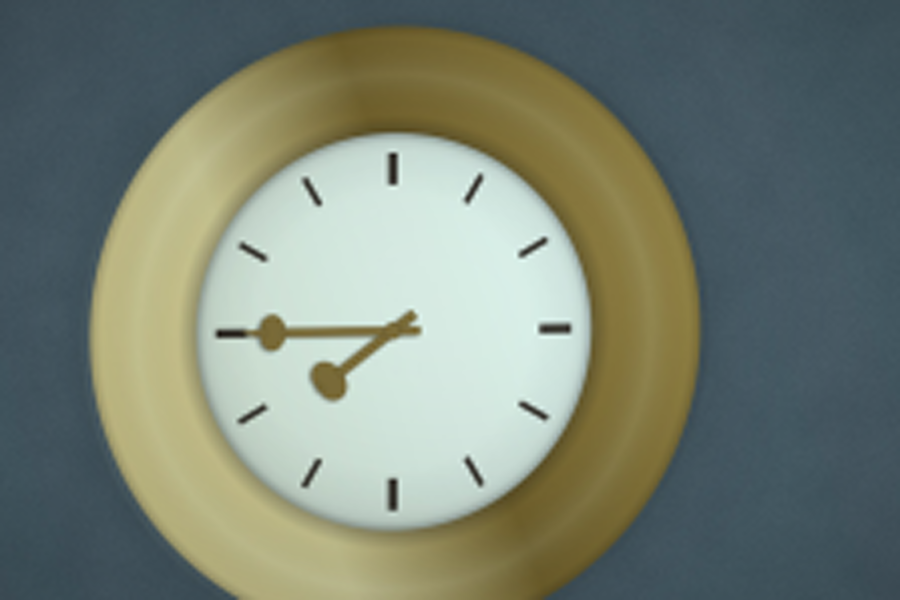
7:45
